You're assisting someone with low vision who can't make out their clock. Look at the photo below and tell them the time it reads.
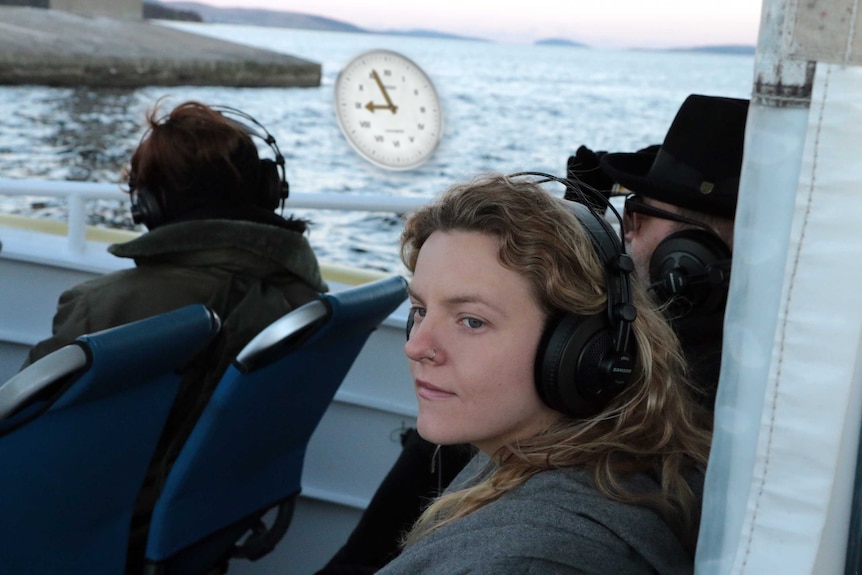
8:56
